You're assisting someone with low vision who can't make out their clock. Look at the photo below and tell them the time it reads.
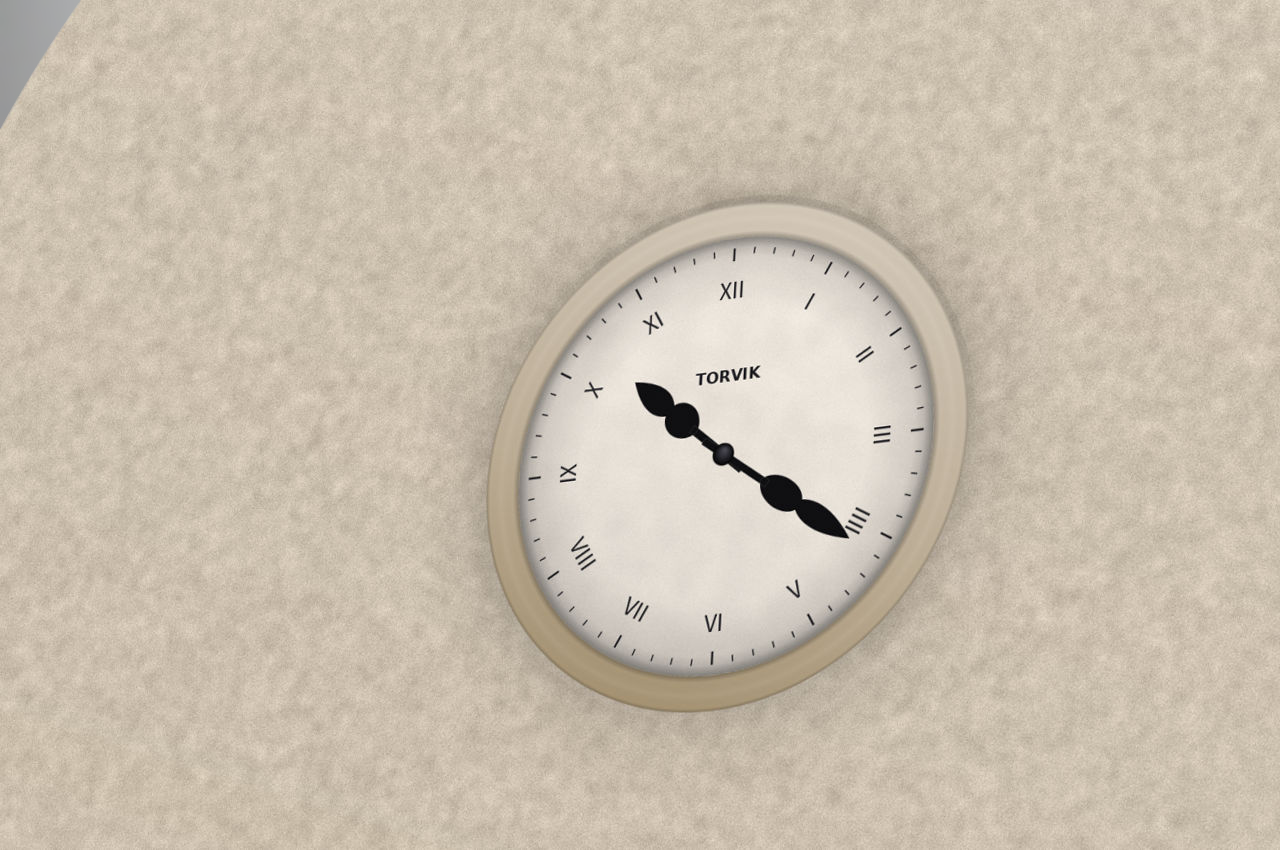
10:21
